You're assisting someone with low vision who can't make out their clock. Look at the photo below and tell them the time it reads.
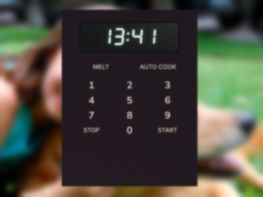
13:41
